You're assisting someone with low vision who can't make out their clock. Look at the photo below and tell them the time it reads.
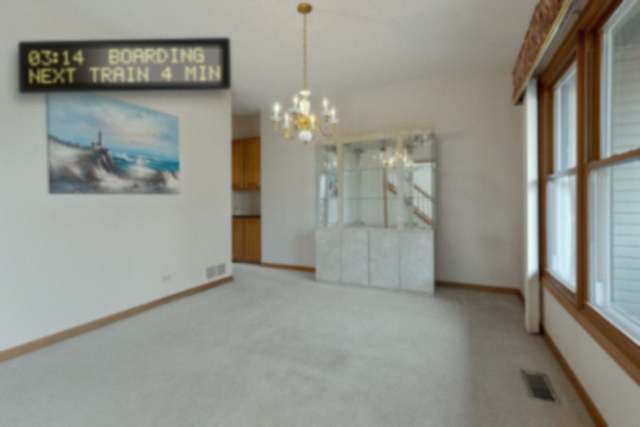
3:14
